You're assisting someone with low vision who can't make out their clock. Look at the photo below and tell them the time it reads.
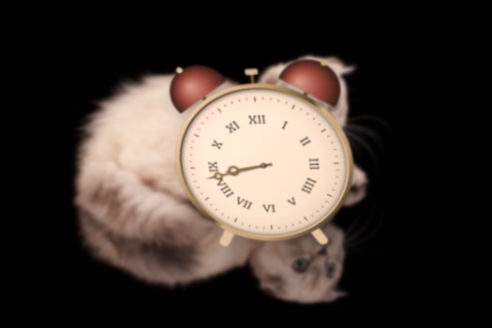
8:43
